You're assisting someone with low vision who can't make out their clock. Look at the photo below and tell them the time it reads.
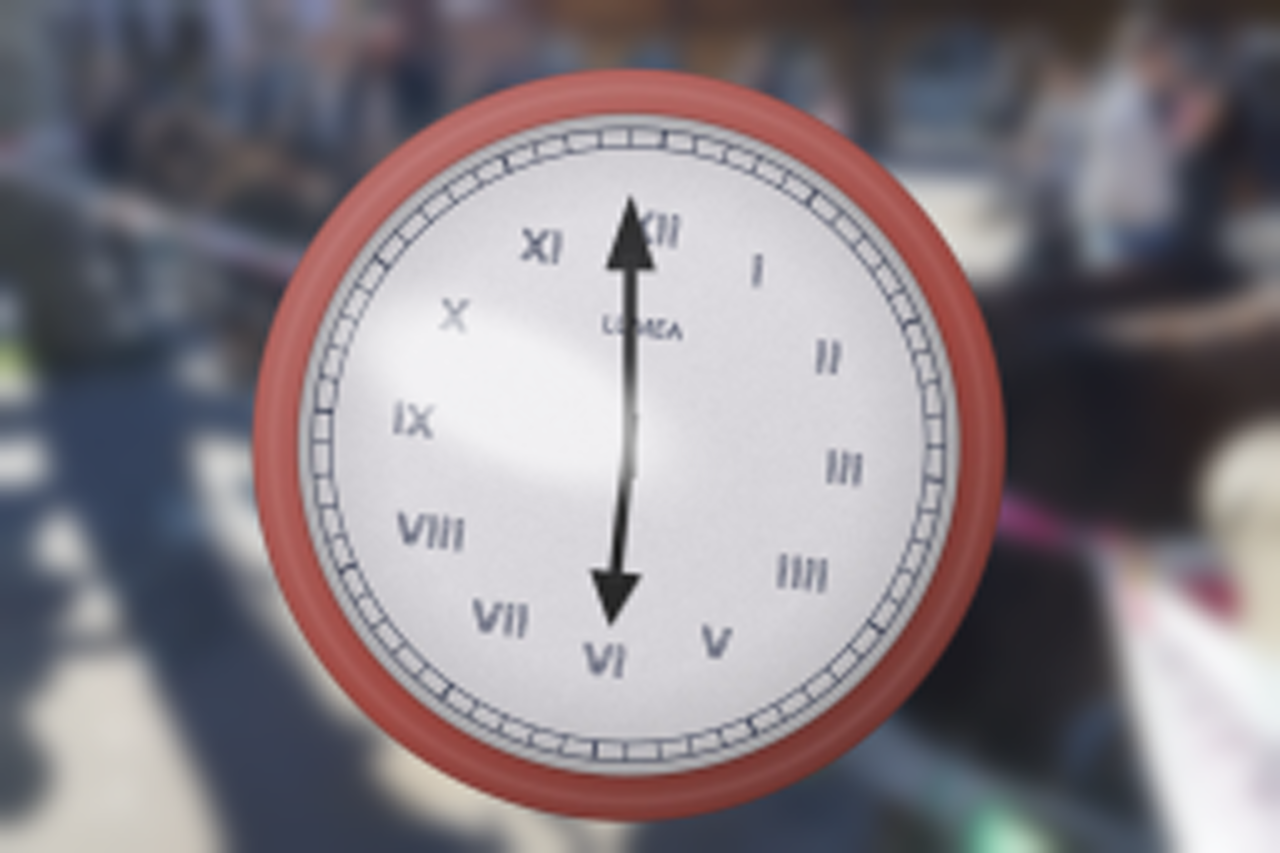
5:59
